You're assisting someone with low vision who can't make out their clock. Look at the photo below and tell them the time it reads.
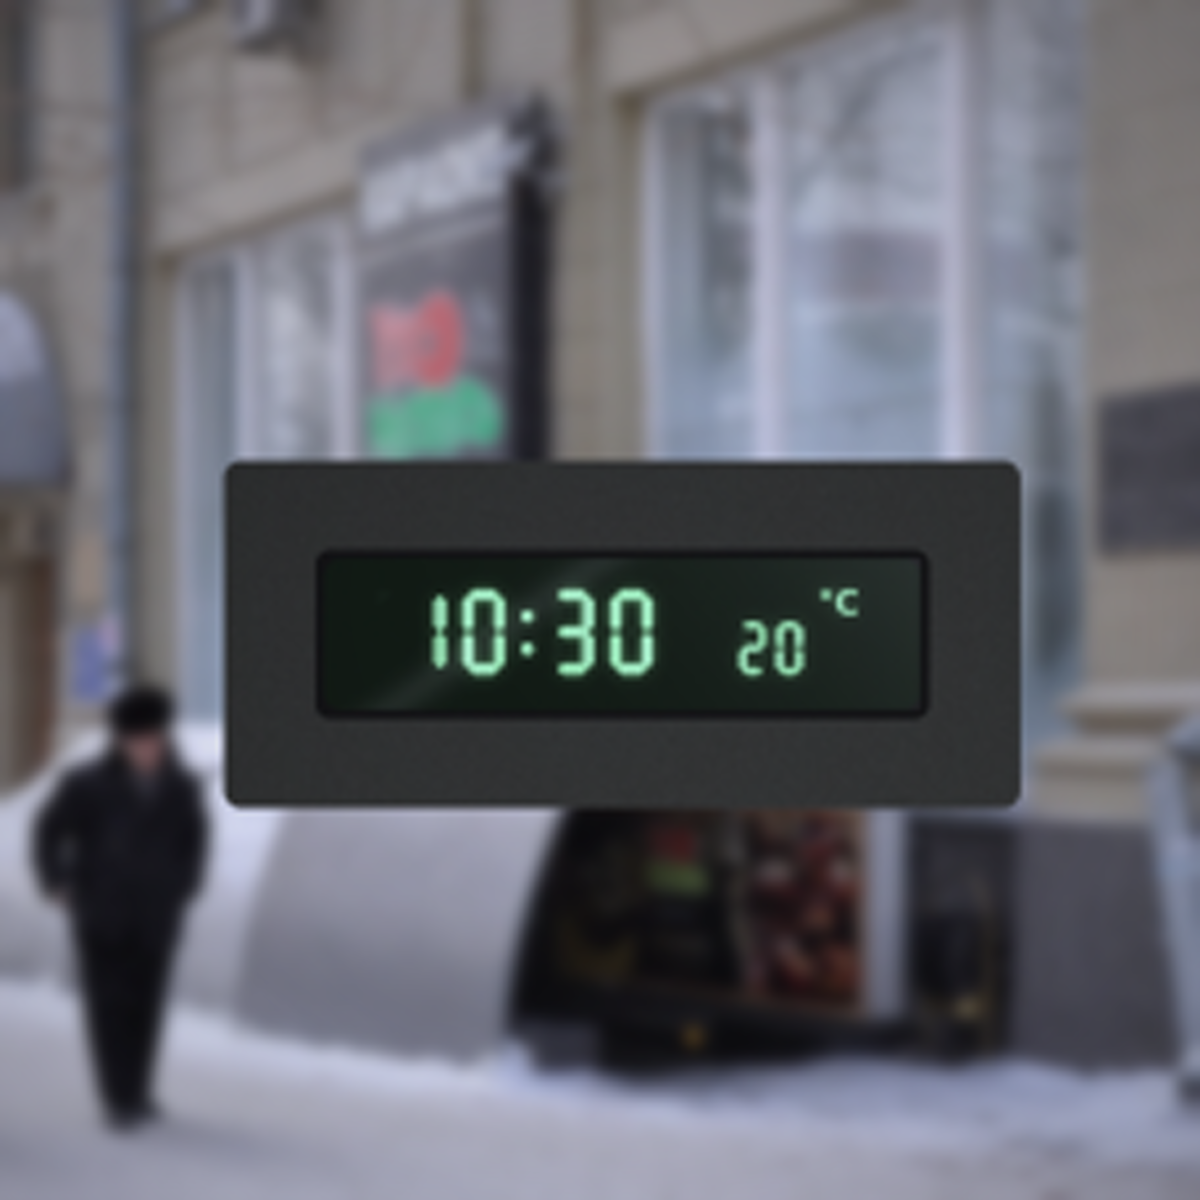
10:30
